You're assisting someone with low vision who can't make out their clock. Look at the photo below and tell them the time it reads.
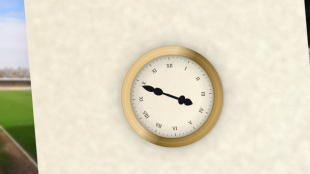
3:49
